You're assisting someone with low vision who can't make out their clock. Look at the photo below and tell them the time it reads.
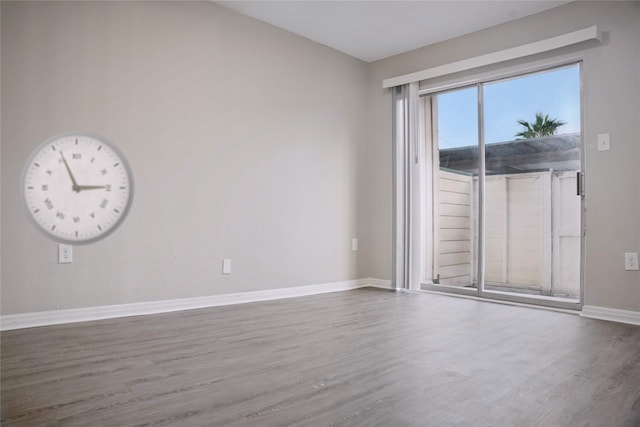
2:56
